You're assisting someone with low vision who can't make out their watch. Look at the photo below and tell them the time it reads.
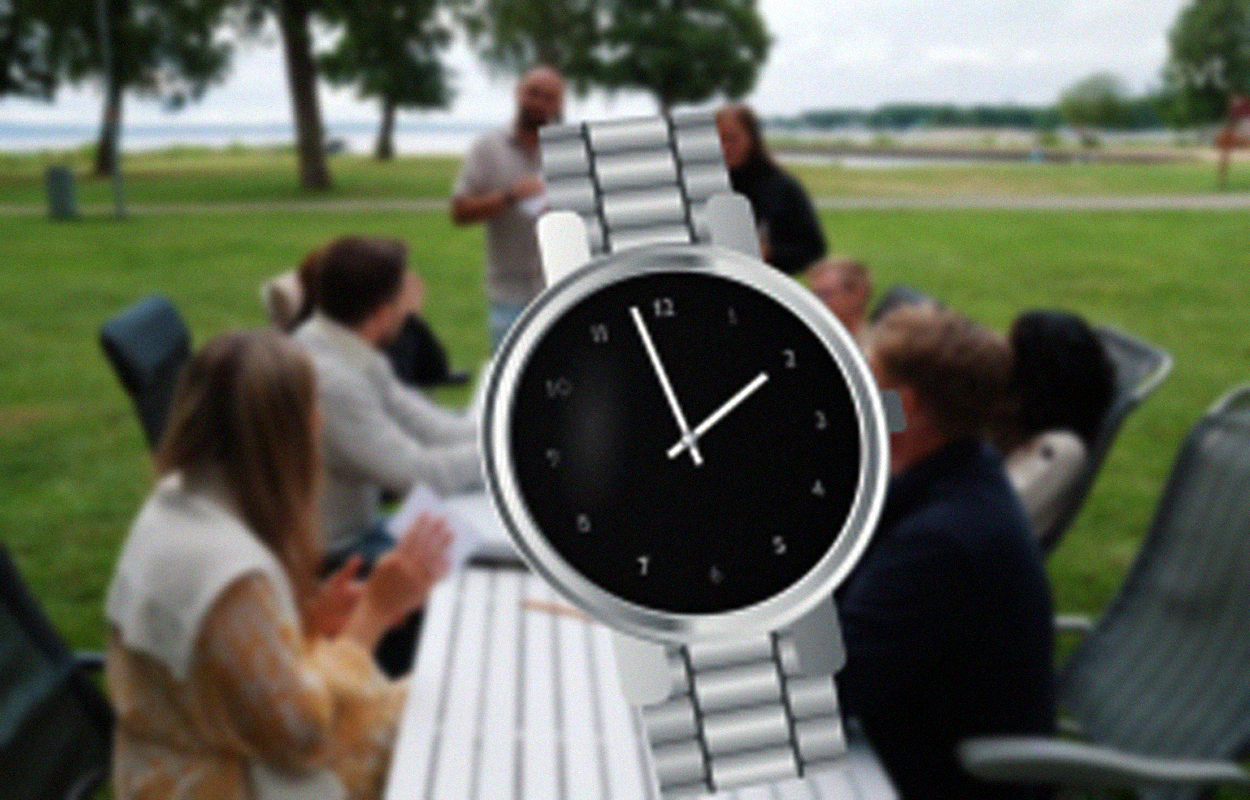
1:58
